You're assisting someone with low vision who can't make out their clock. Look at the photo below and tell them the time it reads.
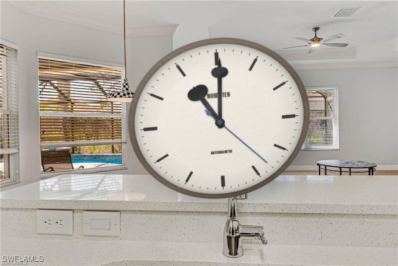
11:00:23
